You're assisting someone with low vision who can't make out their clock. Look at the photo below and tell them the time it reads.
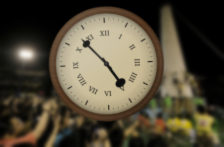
4:53
